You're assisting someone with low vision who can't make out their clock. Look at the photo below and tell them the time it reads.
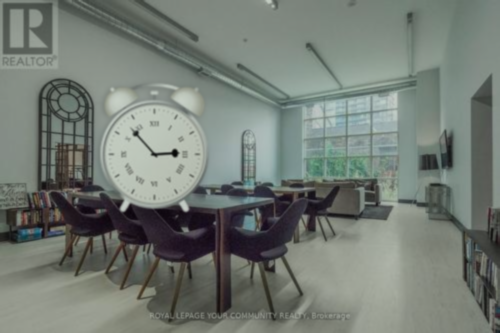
2:53
